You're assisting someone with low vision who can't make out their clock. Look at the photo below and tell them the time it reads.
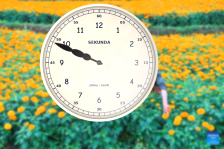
9:49
